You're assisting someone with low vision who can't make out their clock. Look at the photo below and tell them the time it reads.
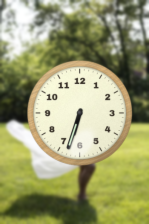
6:33
